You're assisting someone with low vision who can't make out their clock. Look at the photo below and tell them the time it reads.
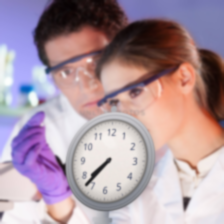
7:37
